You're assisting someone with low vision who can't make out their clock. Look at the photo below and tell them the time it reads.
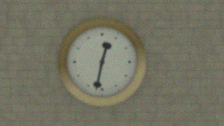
12:32
